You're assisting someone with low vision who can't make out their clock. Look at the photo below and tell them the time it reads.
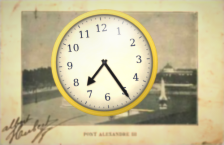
7:25
